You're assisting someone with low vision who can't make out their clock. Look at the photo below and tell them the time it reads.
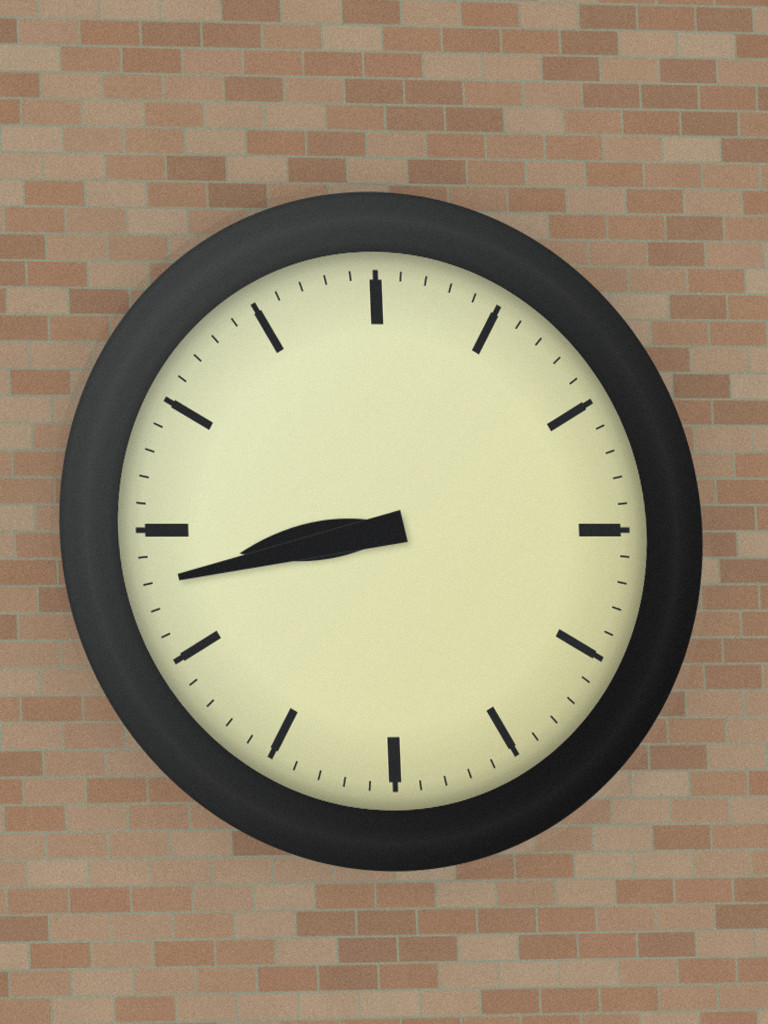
8:43
